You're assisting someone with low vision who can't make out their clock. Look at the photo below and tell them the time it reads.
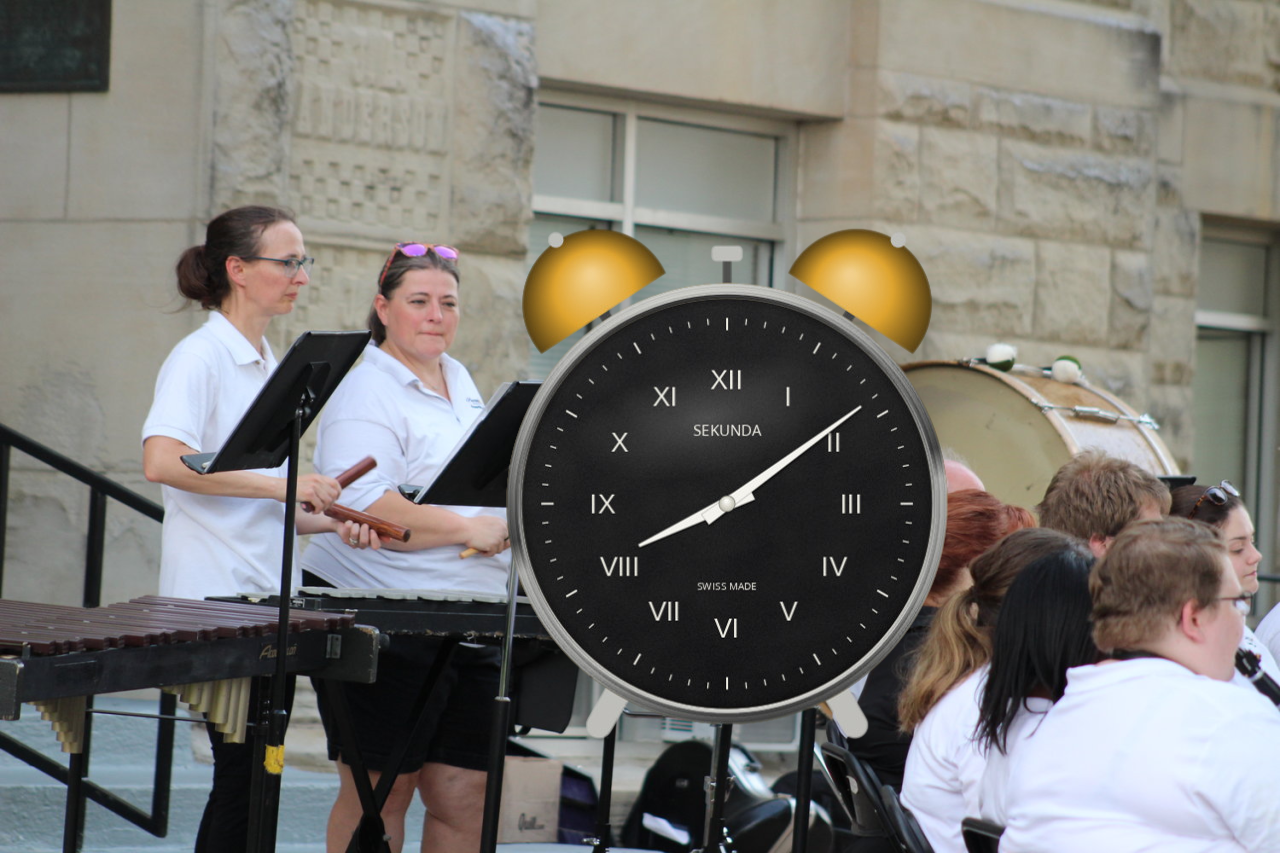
8:09
